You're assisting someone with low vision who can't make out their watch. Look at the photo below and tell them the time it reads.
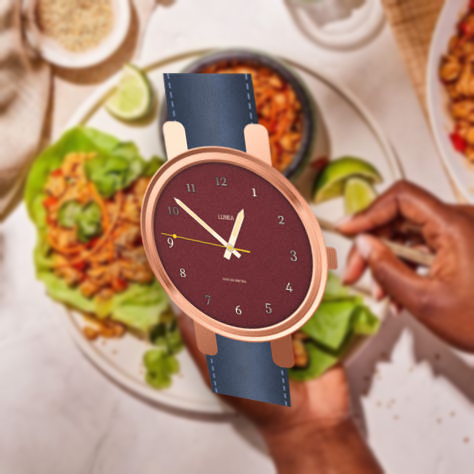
12:51:46
